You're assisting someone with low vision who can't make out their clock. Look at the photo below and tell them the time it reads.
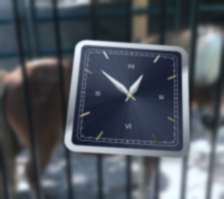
12:52
